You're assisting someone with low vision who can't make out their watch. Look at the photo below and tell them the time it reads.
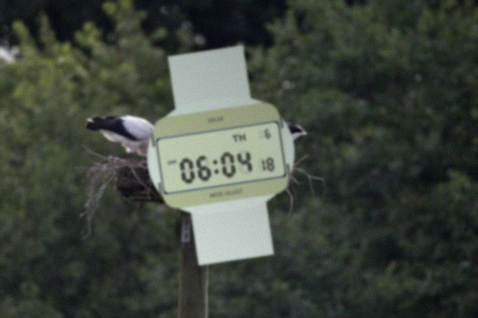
6:04:18
